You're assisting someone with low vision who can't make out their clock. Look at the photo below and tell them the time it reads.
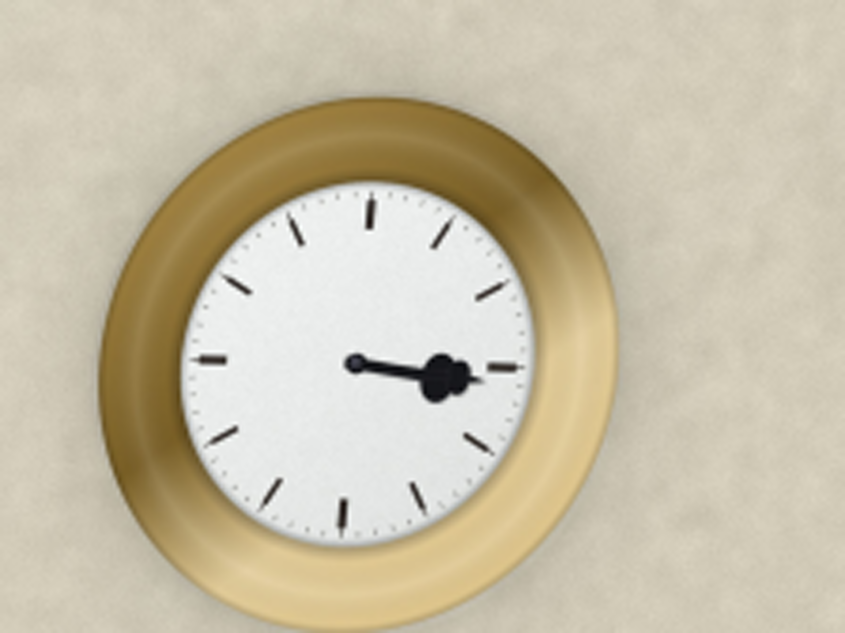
3:16
